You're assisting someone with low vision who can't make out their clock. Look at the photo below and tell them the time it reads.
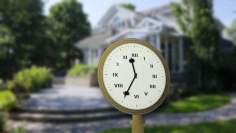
11:35
